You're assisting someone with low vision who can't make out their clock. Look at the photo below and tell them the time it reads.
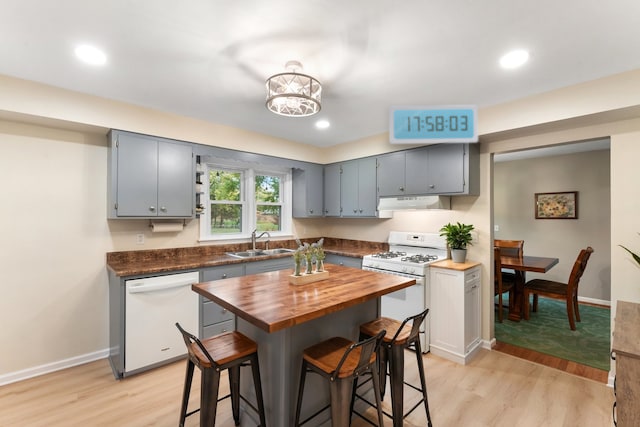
17:58:03
